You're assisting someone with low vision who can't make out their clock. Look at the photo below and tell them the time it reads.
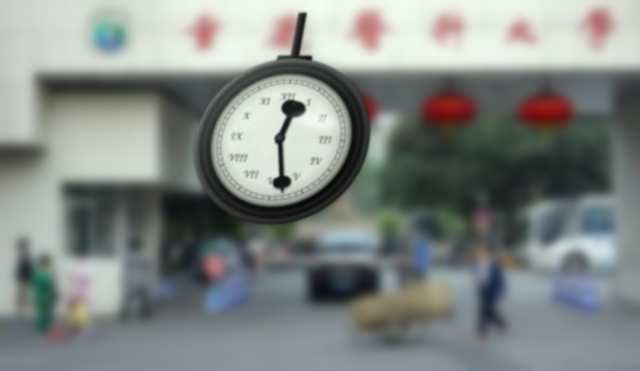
12:28
